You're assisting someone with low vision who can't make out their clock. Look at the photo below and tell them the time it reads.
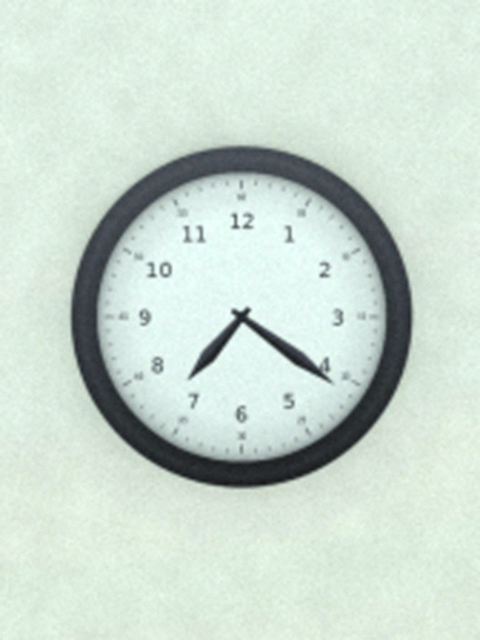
7:21
